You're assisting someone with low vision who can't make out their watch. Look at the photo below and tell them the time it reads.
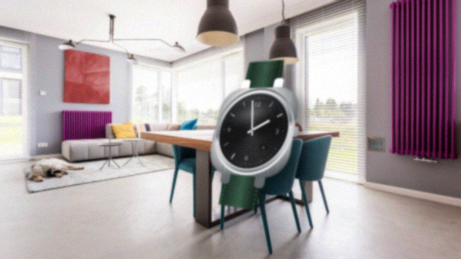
1:58
